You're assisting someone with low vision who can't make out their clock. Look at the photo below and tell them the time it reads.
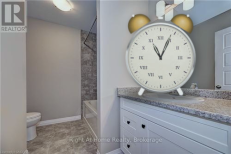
11:04
